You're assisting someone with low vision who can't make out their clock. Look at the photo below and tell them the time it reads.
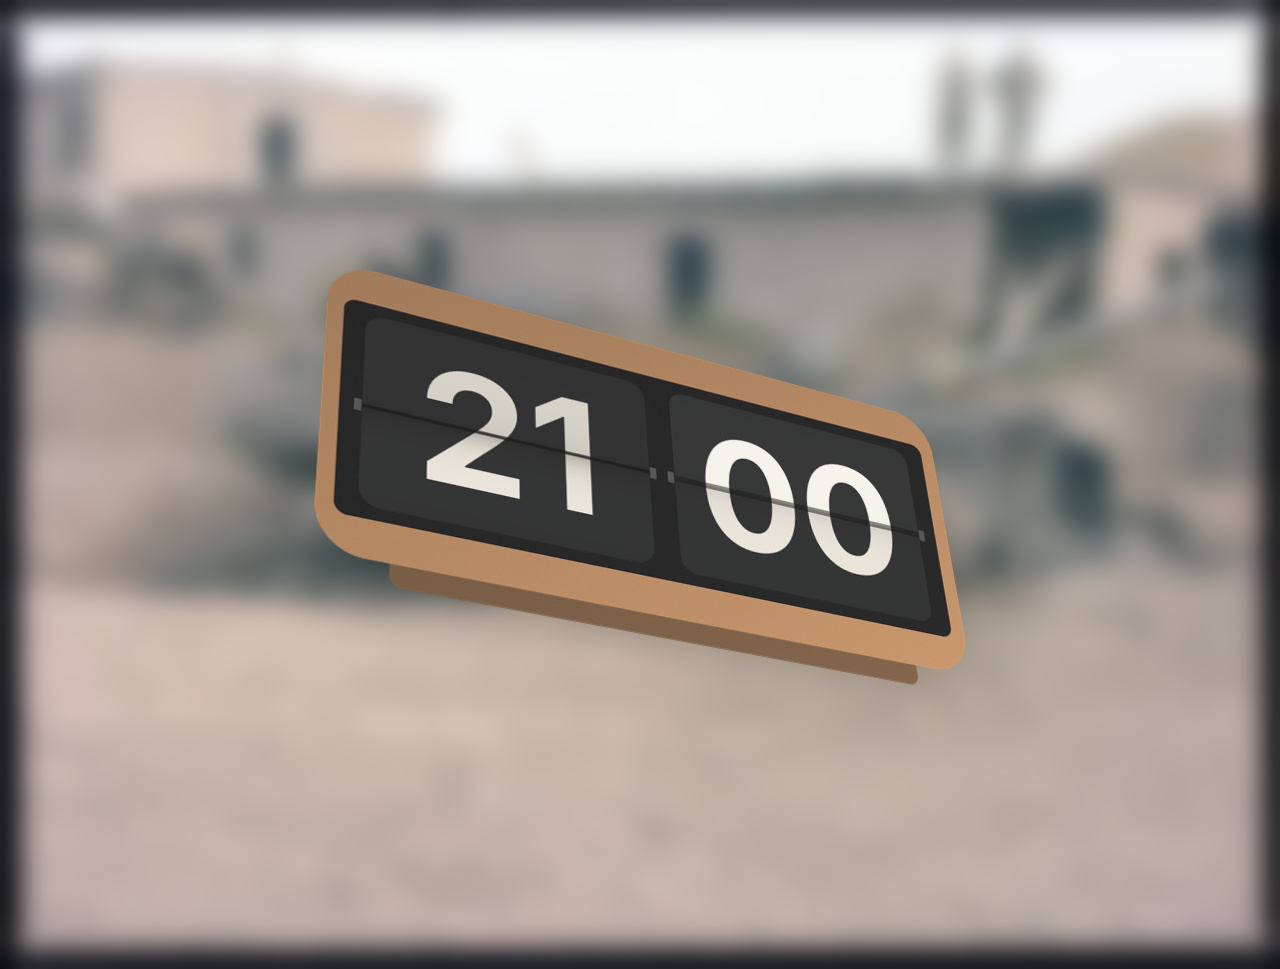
21:00
